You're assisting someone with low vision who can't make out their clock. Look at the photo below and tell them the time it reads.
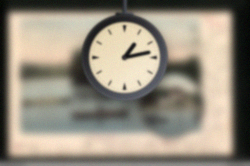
1:13
